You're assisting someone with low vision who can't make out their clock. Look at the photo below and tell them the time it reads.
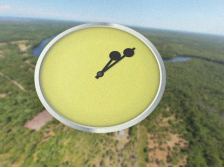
1:08
